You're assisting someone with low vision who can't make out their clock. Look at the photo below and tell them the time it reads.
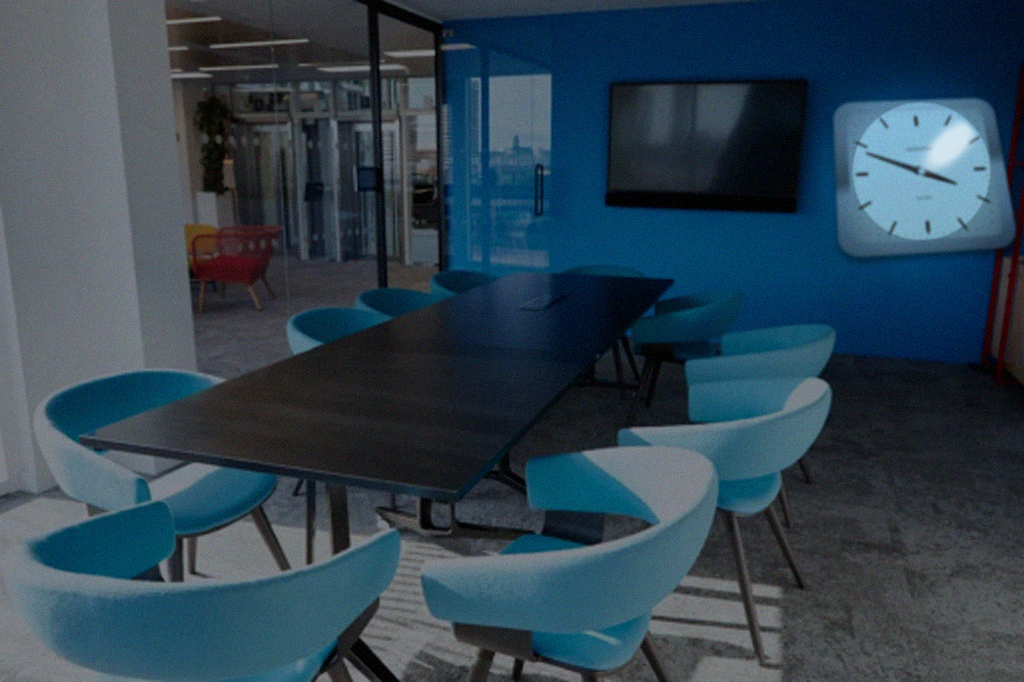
3:49
